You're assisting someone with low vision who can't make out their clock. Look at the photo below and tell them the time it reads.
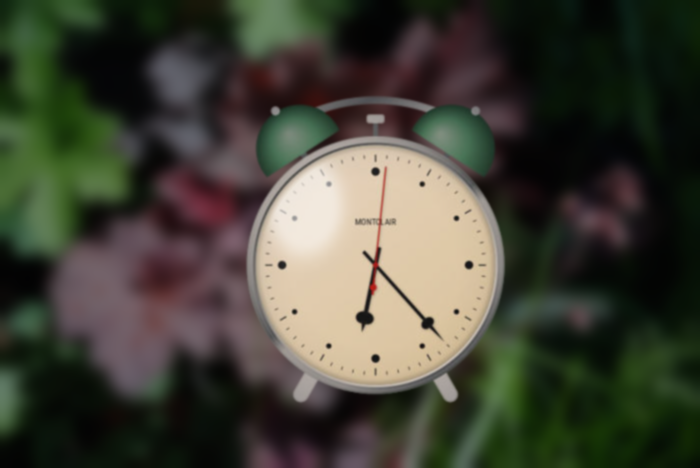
6:23:01
